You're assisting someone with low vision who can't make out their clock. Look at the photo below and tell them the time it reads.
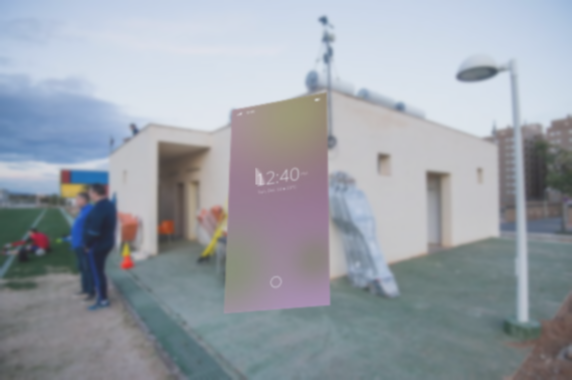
12:40
